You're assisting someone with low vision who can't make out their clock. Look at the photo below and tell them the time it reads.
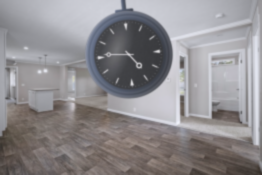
4:46
